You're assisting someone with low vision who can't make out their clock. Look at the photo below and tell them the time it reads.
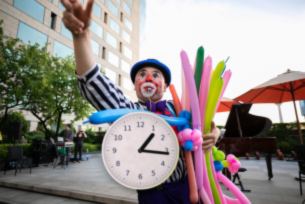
1:16
